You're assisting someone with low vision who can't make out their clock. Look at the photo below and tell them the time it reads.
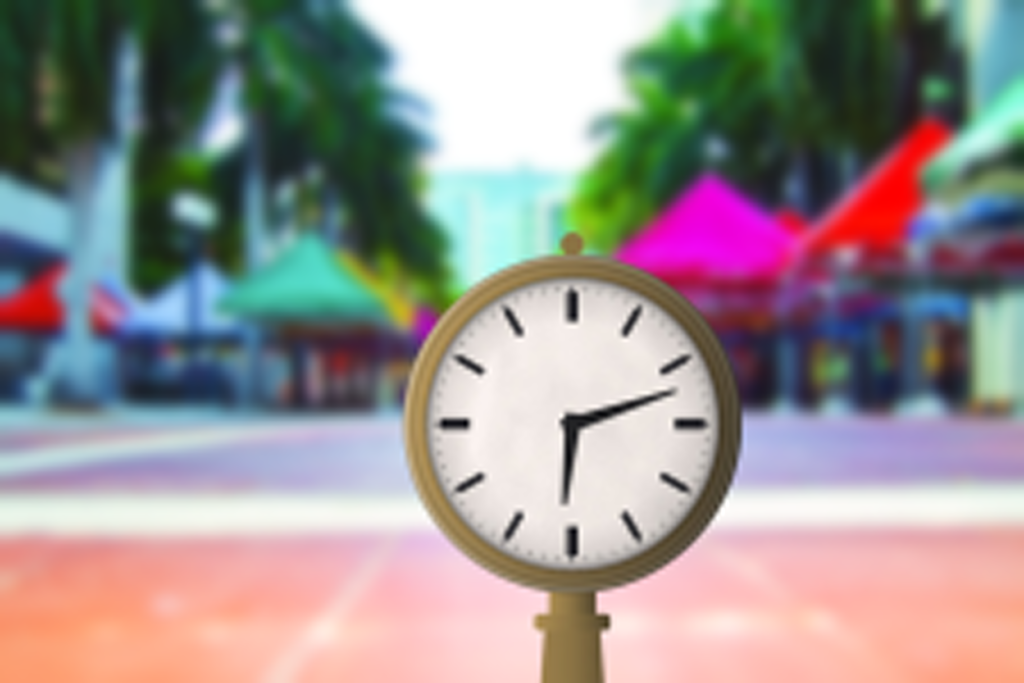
6:12
